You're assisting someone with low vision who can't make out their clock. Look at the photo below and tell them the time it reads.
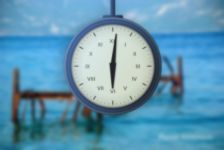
6:01
